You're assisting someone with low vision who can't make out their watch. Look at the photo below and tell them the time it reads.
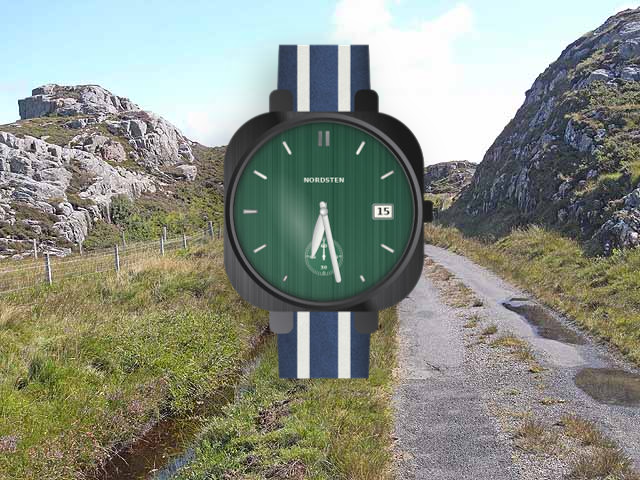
6:28
